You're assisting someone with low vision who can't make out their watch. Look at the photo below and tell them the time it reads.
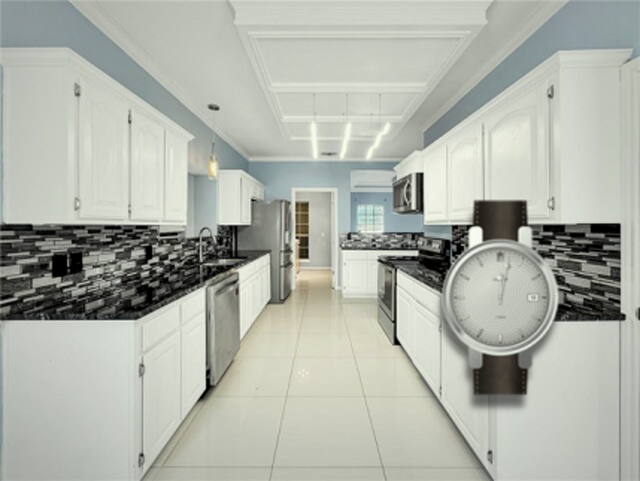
12:02
